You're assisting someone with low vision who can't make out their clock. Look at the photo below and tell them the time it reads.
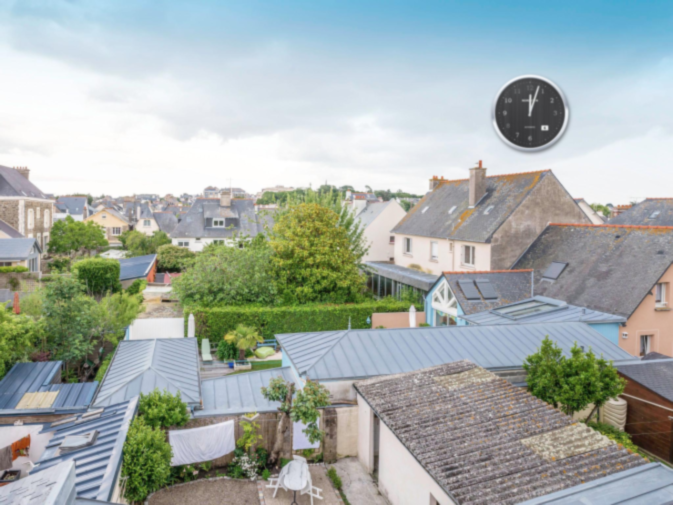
12:03
